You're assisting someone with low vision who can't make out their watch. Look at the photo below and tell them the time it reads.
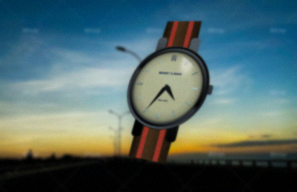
4:35
